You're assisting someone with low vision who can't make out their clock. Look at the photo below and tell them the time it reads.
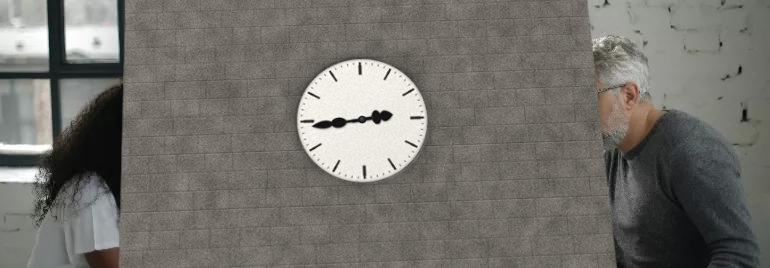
2:44
